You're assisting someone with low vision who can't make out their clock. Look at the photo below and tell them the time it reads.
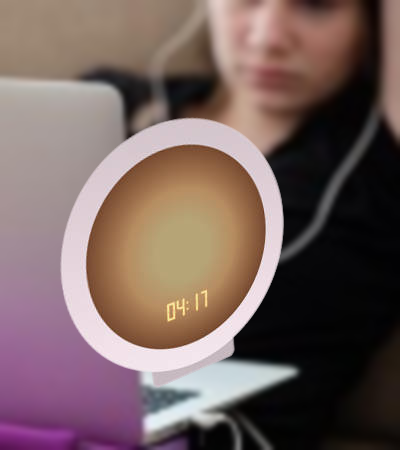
4:17
